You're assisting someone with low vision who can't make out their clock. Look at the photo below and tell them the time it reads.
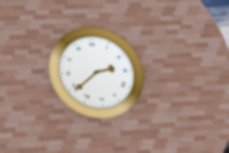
2:39
